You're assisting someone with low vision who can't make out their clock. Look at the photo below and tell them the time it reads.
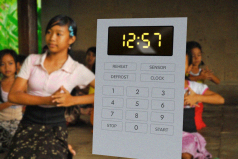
12:57
